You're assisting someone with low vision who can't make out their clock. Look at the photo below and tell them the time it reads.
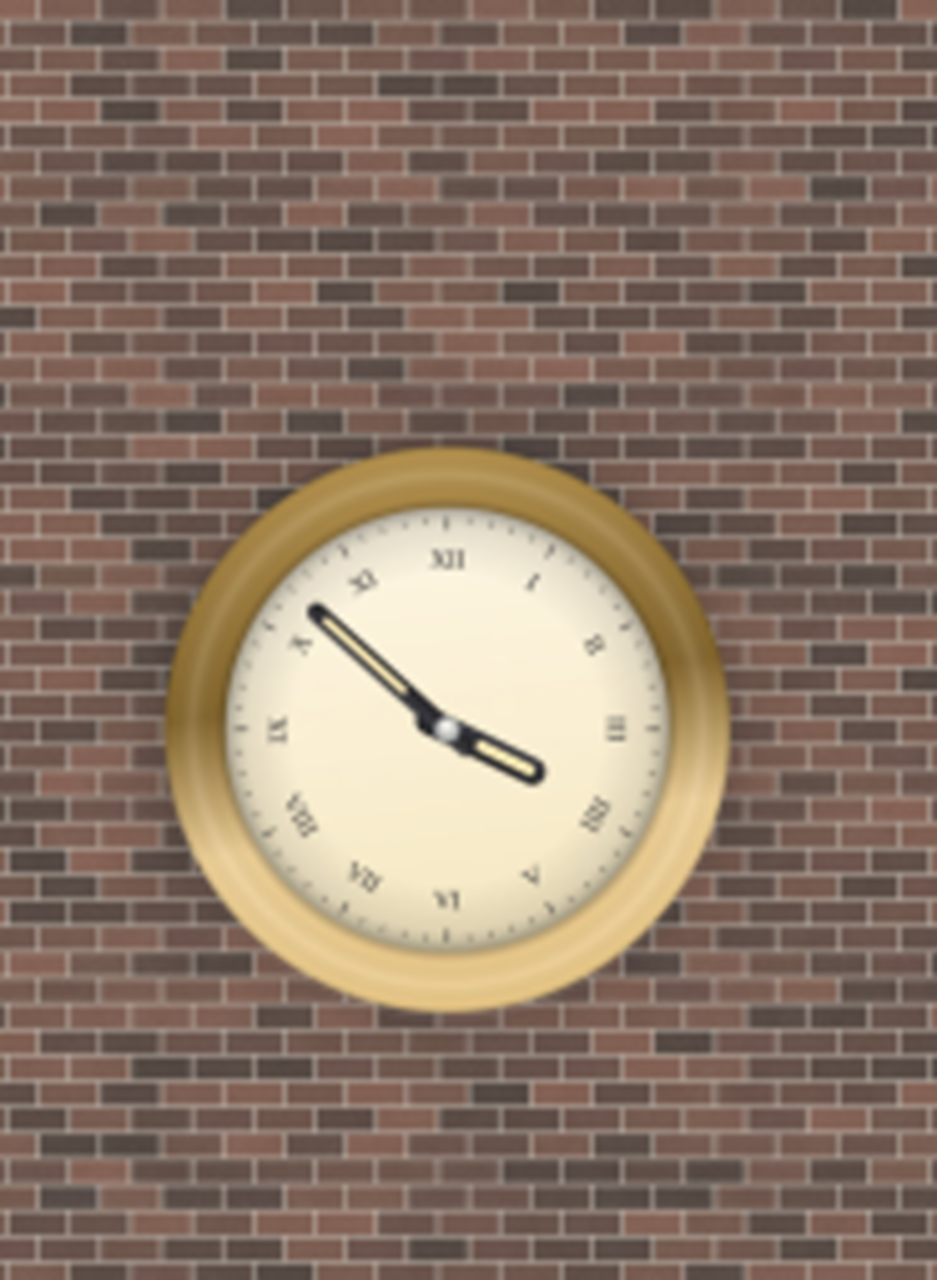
3:52
